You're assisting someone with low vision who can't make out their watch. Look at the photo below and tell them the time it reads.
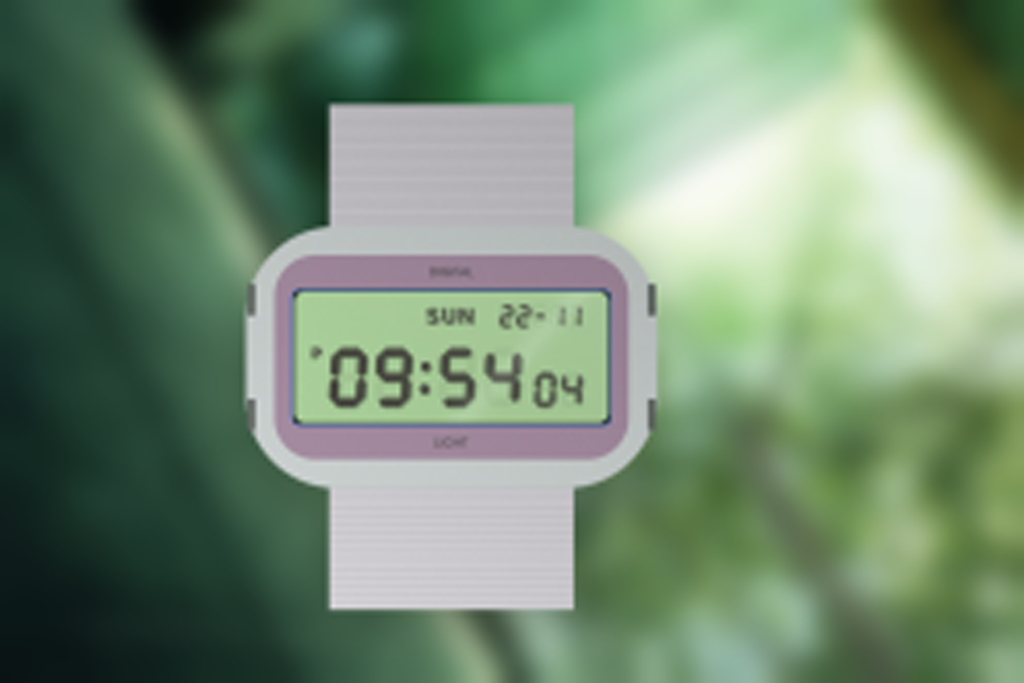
9:54:04
